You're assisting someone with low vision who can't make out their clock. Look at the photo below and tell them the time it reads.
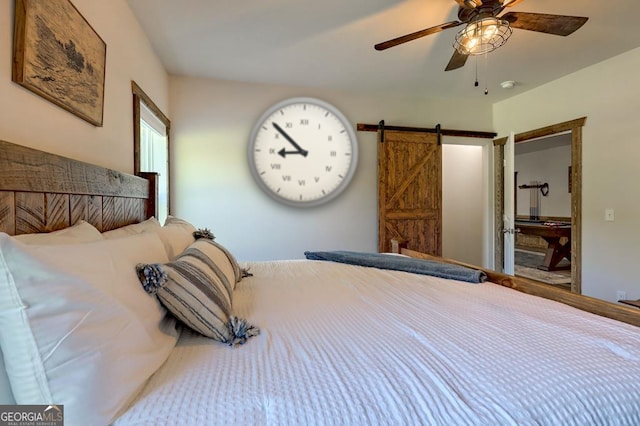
8:52
